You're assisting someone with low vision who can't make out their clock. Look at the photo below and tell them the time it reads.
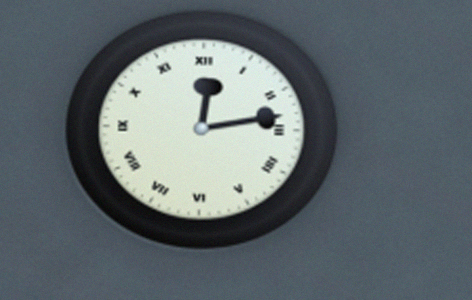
12:13
